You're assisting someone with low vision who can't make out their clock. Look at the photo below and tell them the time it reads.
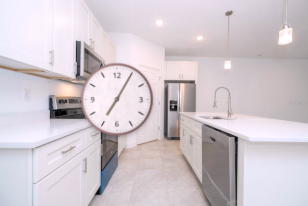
7:05
